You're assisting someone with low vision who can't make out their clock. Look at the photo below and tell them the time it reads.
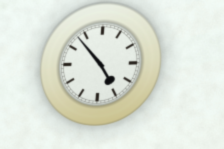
4:53
